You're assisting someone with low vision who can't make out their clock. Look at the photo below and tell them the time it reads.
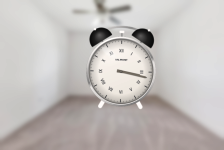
3:17
